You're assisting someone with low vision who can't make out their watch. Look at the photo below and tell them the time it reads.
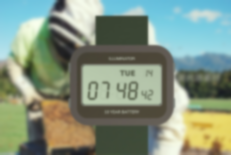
7:48
